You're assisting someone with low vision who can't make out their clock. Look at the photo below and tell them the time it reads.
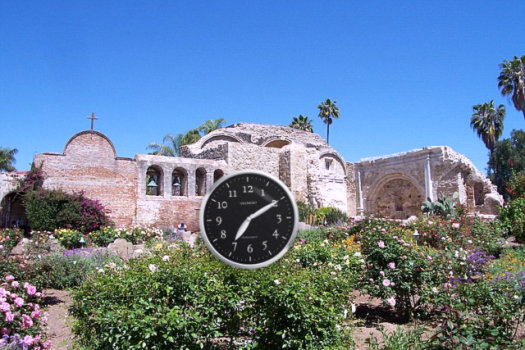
7:10
